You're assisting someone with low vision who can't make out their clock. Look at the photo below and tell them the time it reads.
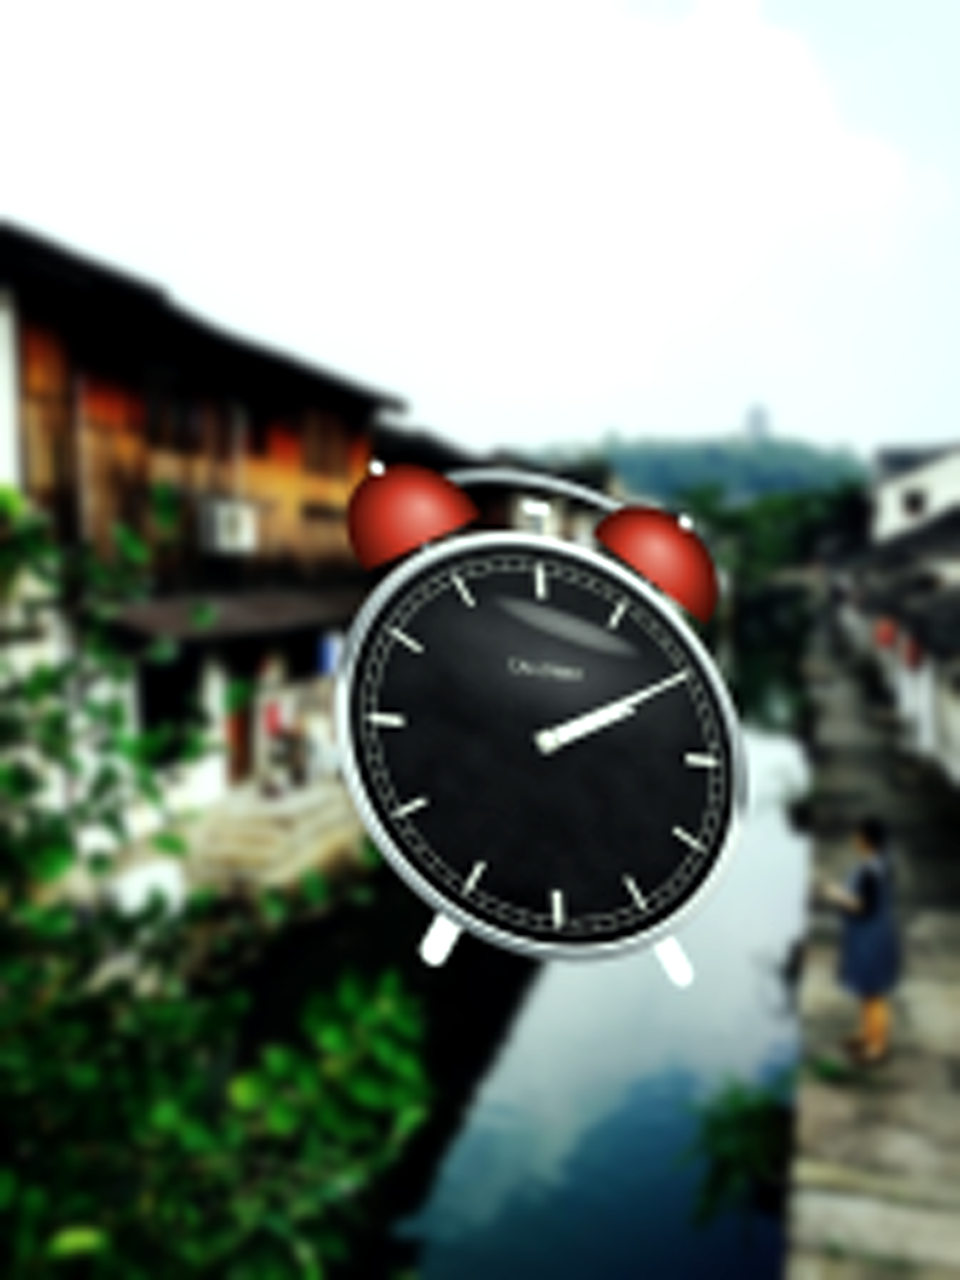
2:10
